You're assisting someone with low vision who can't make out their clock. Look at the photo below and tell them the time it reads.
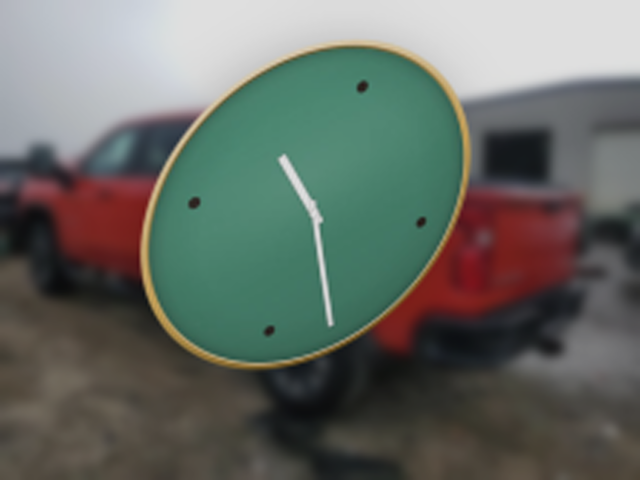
10:25
